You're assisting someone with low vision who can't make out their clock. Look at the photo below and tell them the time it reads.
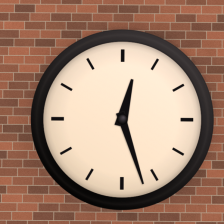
12:27
